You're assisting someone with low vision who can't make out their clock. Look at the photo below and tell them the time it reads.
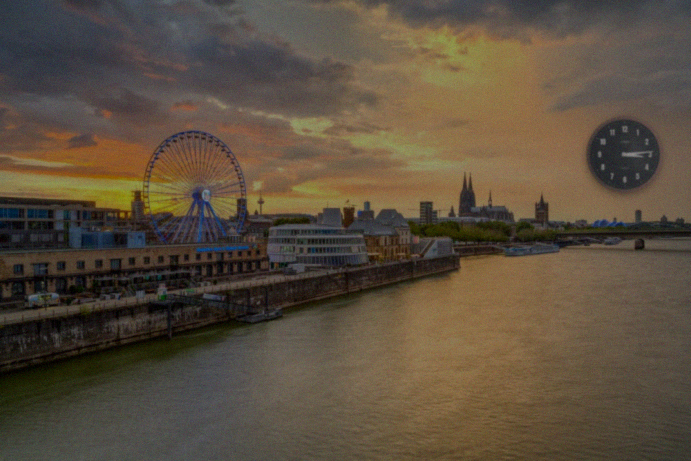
3:14
